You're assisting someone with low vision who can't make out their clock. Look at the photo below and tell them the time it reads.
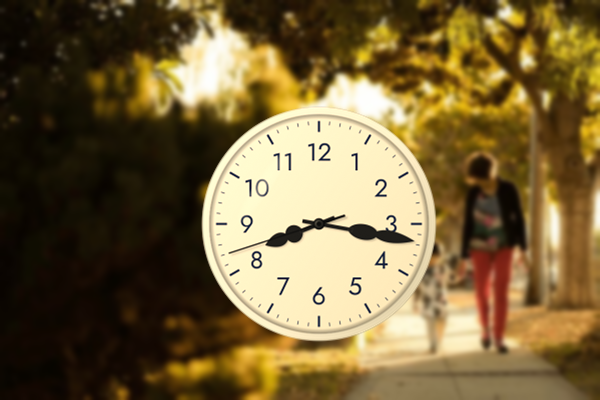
8:16:42
